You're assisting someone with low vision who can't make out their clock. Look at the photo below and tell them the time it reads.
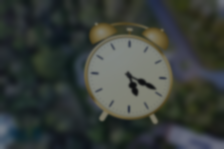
5:19
